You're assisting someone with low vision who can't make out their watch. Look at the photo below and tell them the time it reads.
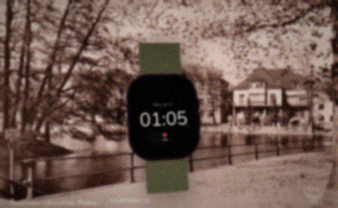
1:05
